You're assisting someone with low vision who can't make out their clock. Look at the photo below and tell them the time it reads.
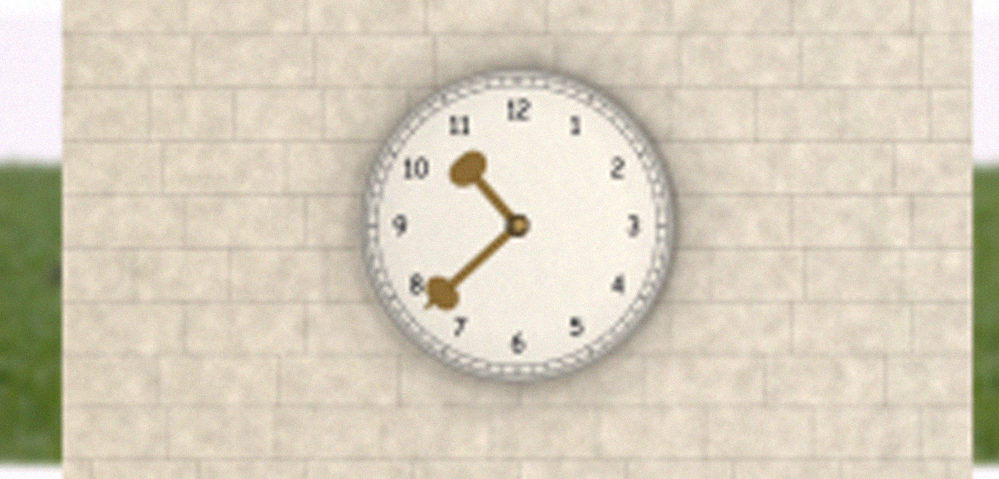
10:38
